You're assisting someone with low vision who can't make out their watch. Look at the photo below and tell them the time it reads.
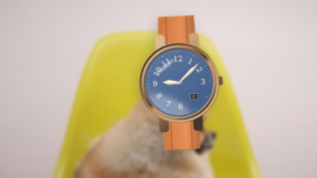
9:08
